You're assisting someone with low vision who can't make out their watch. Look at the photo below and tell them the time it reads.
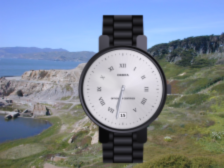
6:32
